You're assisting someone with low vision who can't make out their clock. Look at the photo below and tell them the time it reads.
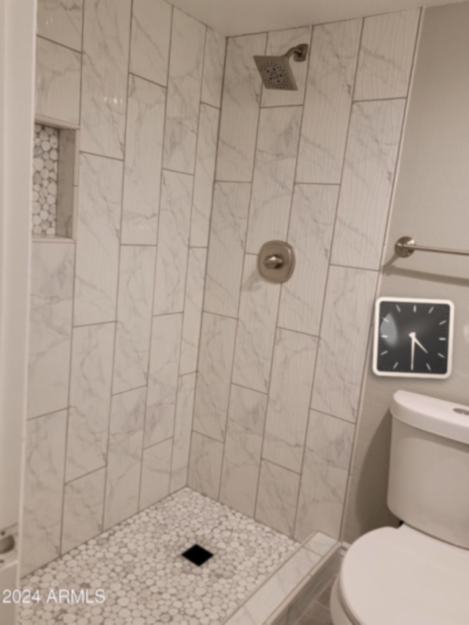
4:30
